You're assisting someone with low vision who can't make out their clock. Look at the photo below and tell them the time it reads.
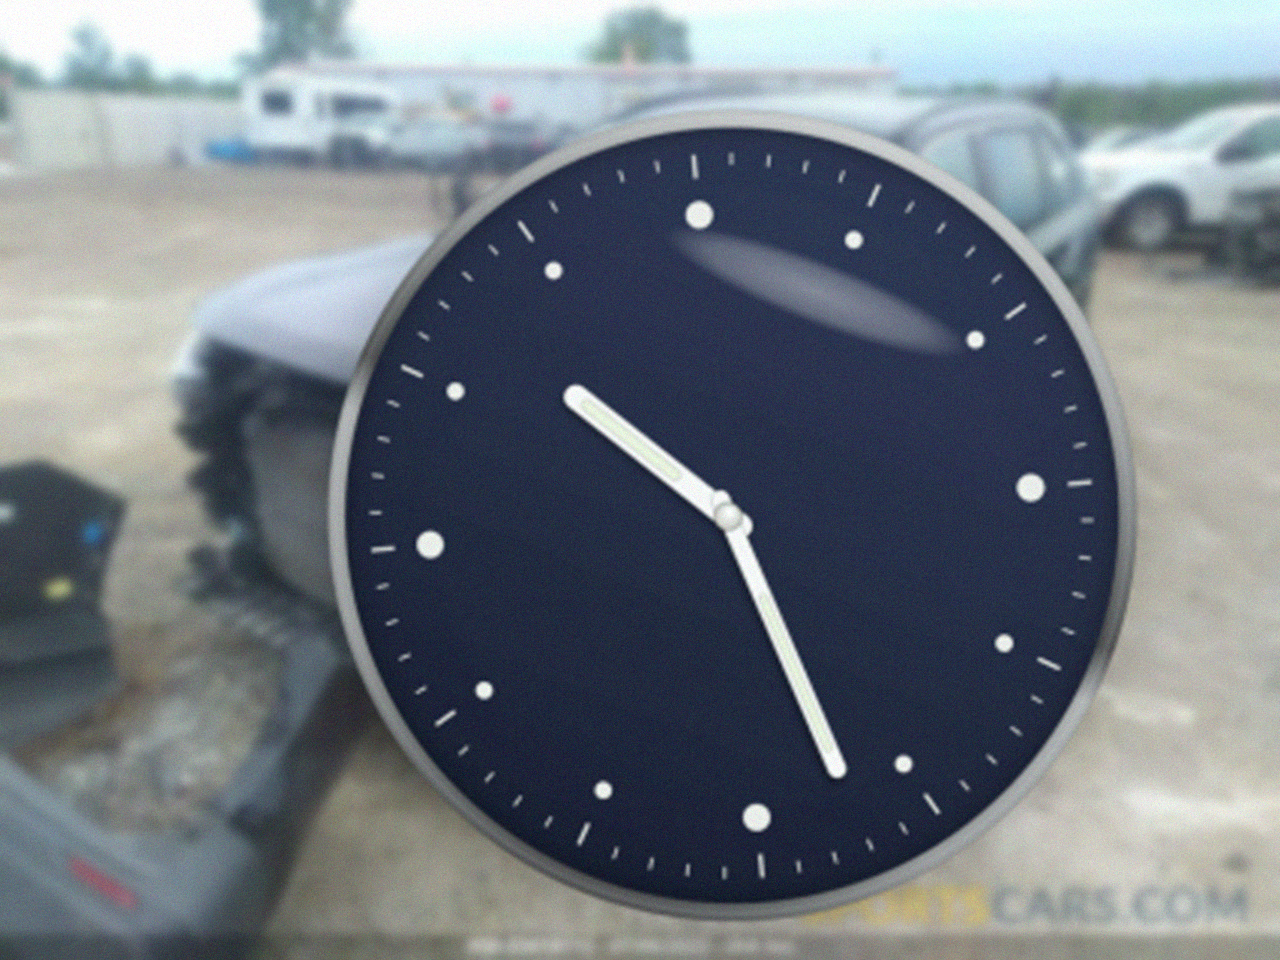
10:27
